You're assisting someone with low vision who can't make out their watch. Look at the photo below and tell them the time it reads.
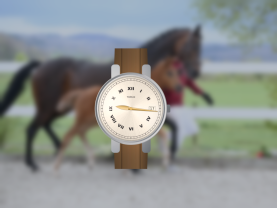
9:16
